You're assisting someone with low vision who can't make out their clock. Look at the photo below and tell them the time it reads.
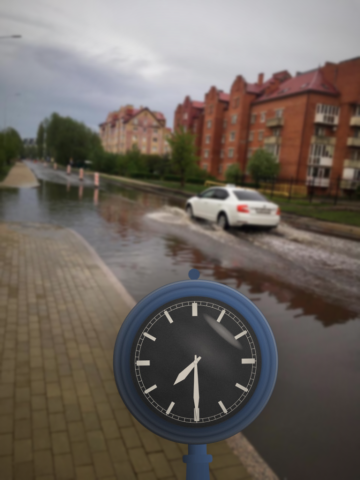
7:30
